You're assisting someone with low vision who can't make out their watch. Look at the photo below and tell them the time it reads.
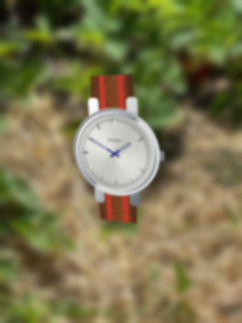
1:50
